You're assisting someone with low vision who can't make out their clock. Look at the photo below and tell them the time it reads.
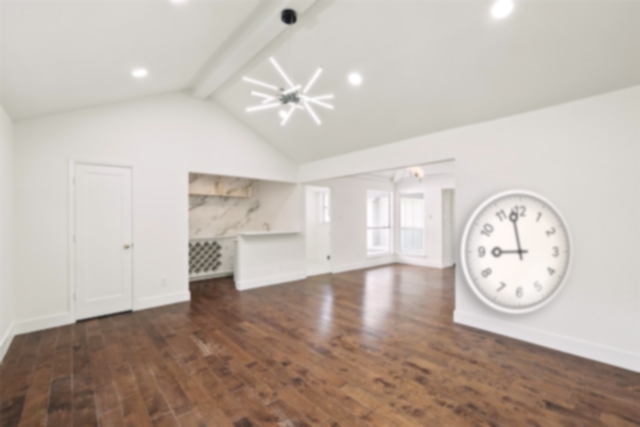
8:58
